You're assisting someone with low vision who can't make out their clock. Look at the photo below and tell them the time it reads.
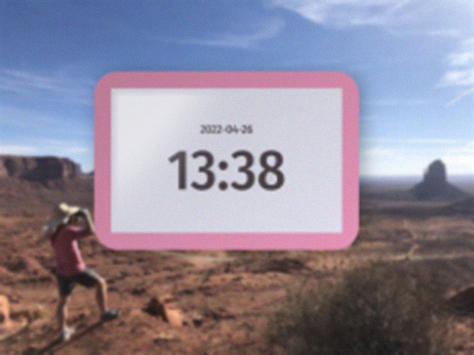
13:38
